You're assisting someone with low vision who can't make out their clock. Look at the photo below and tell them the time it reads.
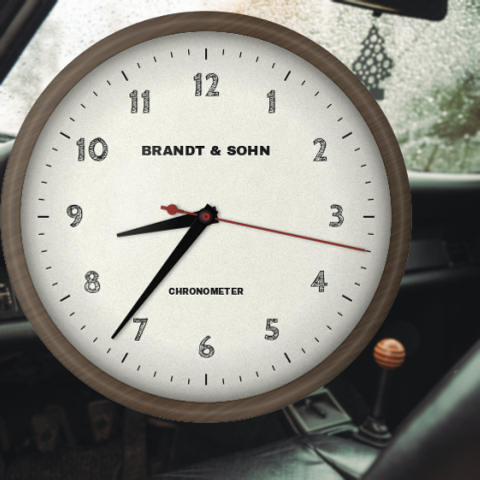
8:36:17
